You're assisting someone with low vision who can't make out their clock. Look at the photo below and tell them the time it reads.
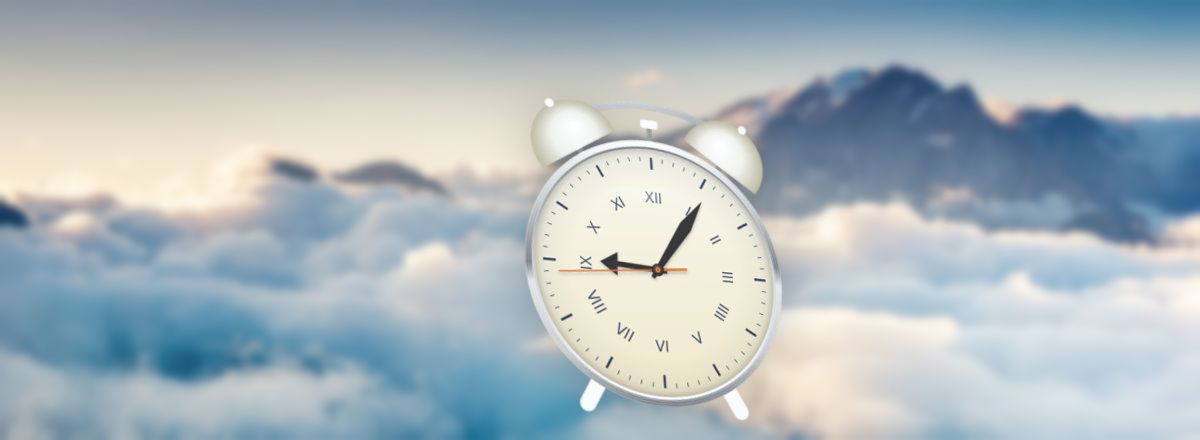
9:05:44
